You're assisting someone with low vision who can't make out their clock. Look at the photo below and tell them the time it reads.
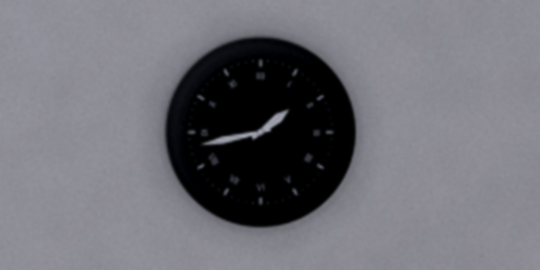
1:43
